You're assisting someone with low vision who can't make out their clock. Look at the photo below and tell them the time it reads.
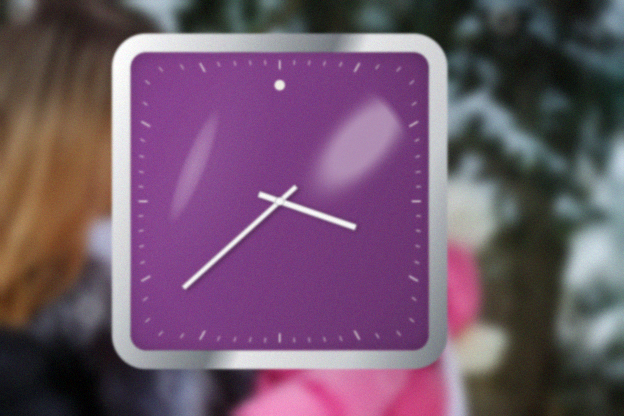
3:38
